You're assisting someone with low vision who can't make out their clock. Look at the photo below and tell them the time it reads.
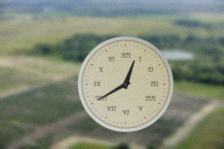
12:40
